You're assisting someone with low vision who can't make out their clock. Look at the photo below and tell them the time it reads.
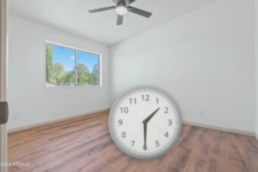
1:30
